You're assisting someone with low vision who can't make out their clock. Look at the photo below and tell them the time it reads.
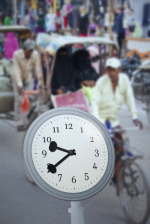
9:39
